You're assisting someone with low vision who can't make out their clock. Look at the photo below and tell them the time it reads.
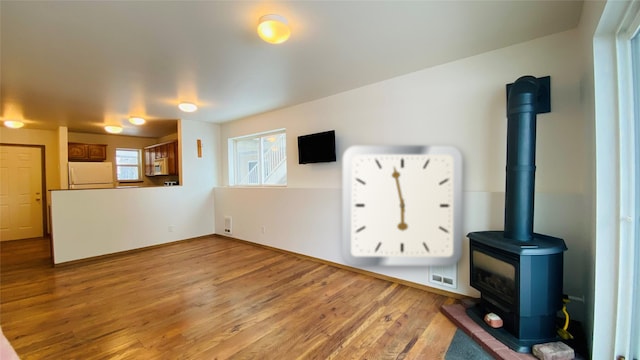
5:58
